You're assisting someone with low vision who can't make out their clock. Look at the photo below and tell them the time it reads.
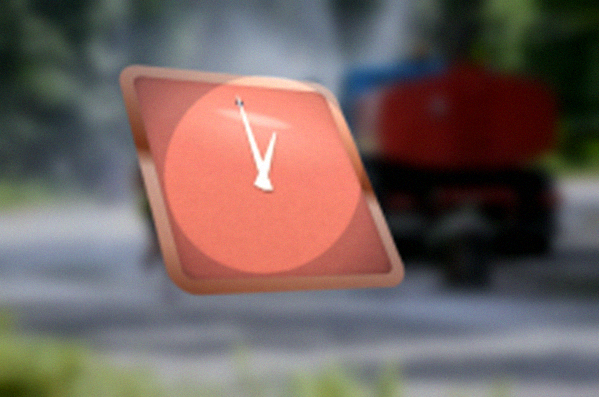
1:00
